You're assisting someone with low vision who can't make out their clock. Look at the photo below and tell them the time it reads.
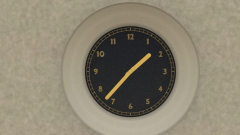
1:37
